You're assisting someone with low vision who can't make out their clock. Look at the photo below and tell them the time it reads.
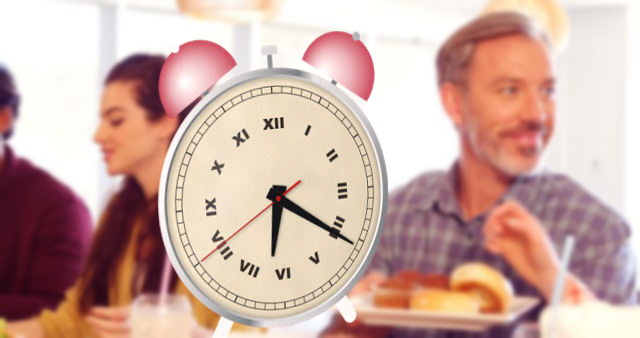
6:20:40
